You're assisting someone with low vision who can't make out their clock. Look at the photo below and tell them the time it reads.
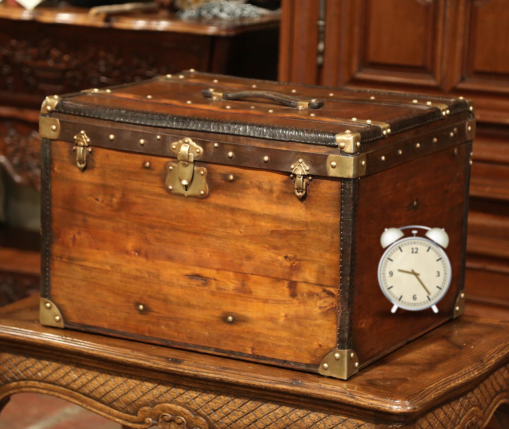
9:24
